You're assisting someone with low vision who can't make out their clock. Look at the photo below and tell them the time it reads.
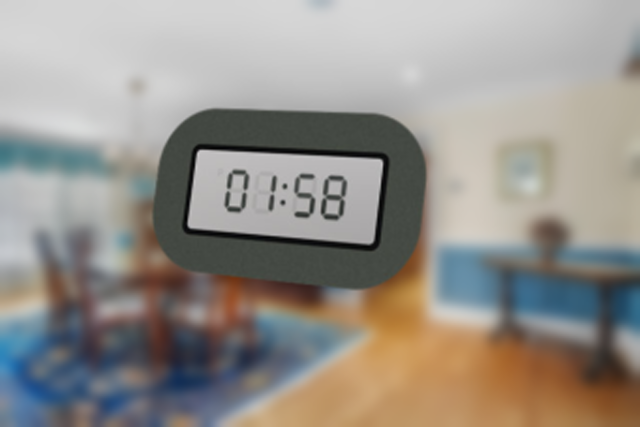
1:58
